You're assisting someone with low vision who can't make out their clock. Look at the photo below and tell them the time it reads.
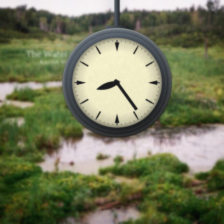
8:24
